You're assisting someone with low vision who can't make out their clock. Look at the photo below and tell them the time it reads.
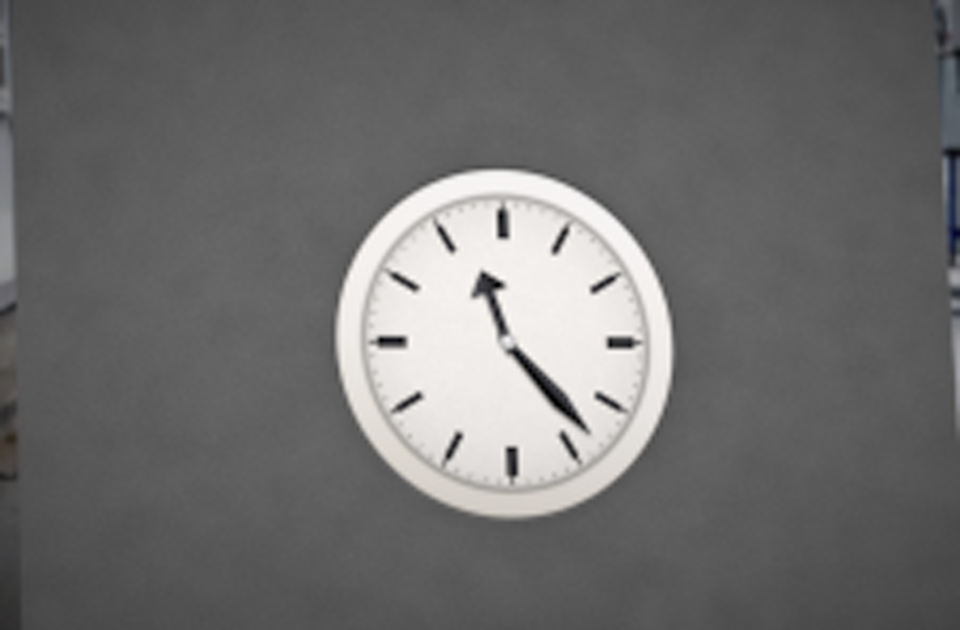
11:23
